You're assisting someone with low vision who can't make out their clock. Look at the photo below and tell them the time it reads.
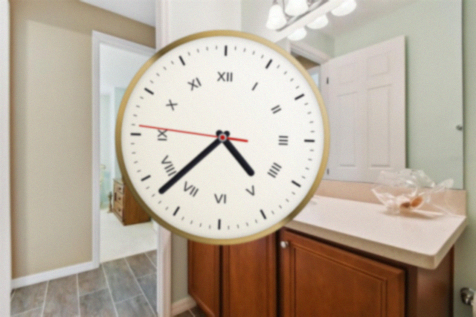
4:37:46
